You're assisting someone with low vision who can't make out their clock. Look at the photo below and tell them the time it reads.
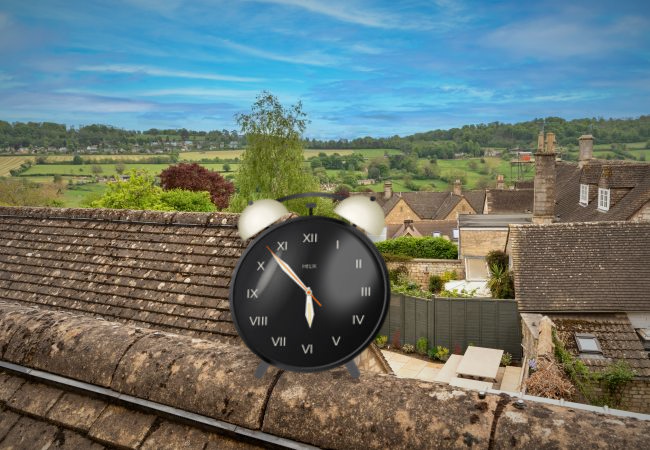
5:52:53
